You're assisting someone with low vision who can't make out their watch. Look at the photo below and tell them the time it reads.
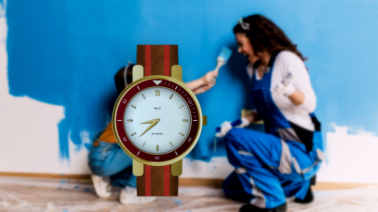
8:38
